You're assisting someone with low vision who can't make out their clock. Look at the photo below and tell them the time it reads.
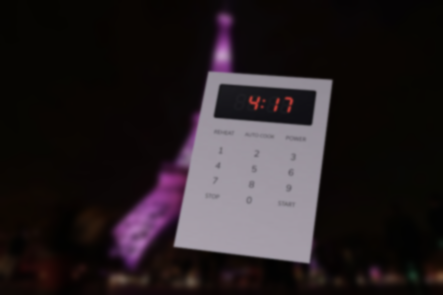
4:17
